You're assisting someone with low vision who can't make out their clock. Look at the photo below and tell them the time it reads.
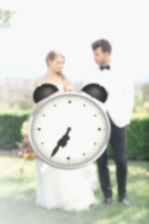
6:35
